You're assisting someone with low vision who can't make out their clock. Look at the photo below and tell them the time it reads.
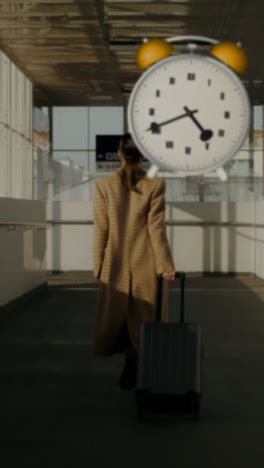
4:41
